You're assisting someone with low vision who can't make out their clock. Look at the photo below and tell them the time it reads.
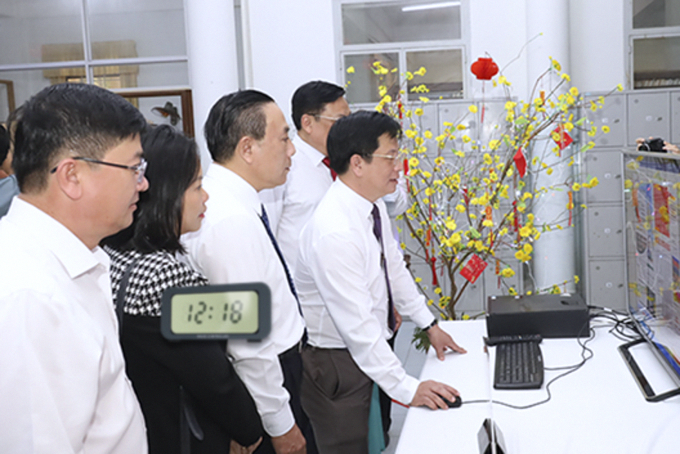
12:18
